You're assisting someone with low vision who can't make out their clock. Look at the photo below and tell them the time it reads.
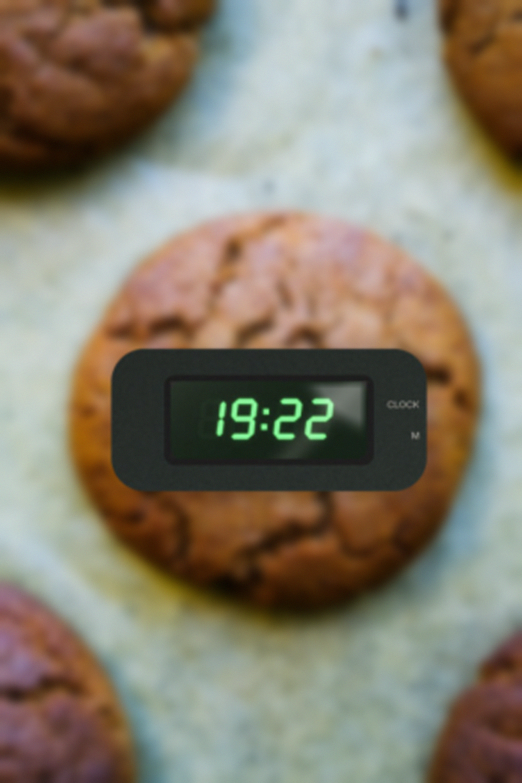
19:22
